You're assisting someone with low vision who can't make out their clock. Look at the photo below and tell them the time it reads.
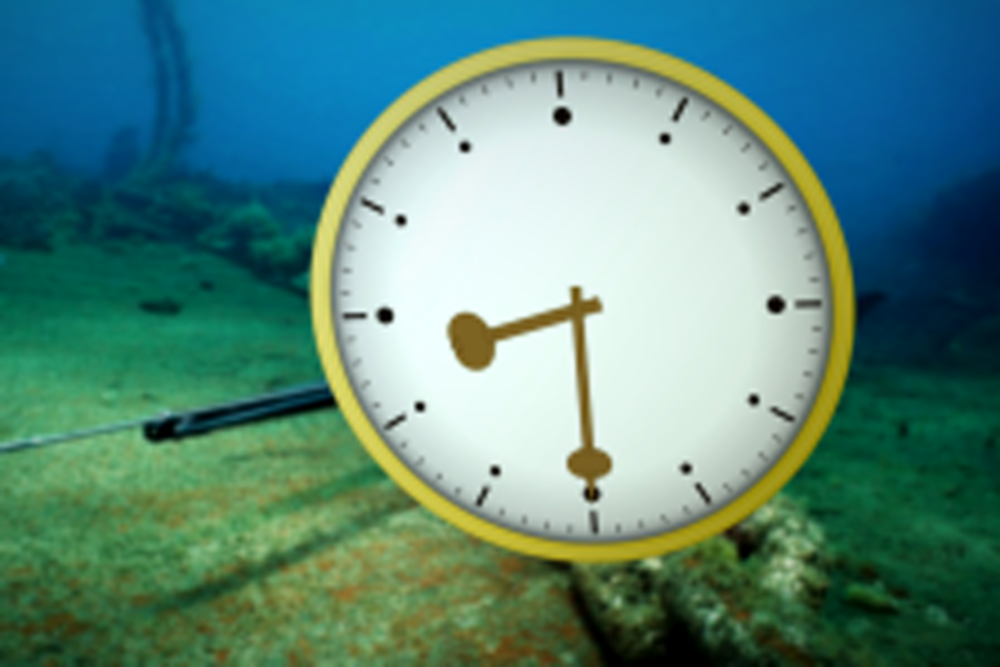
8:30
